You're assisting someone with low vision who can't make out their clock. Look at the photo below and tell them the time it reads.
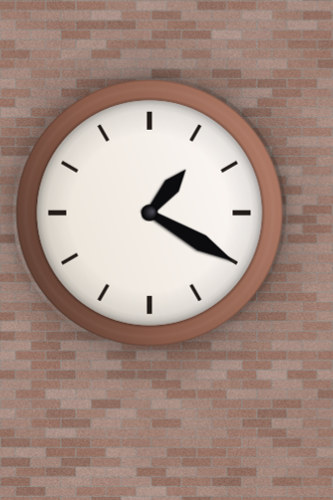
1:20
